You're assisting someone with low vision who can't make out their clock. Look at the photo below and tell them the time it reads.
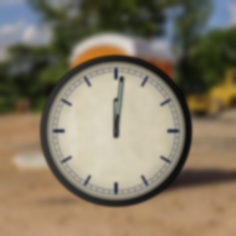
12:01
